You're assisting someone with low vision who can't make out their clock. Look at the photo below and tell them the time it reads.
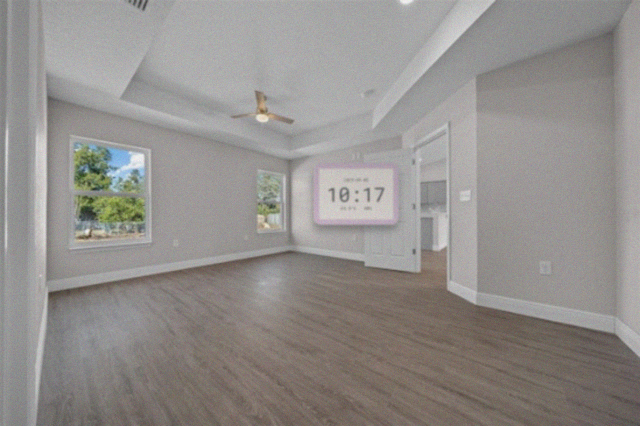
10:17
